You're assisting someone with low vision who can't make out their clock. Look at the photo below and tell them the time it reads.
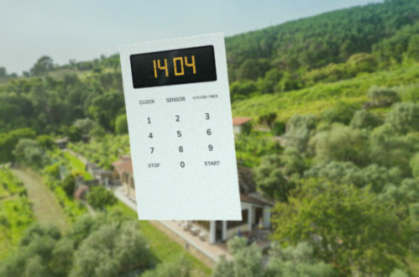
14:04
